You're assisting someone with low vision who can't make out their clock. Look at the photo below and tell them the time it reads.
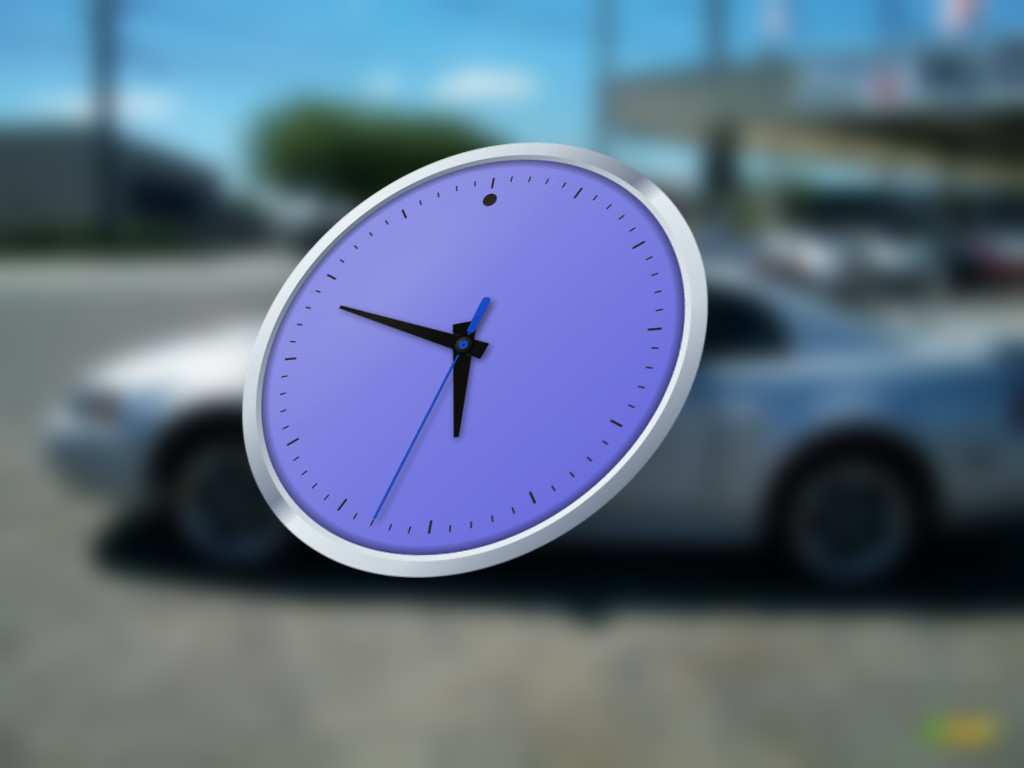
5:48:33
